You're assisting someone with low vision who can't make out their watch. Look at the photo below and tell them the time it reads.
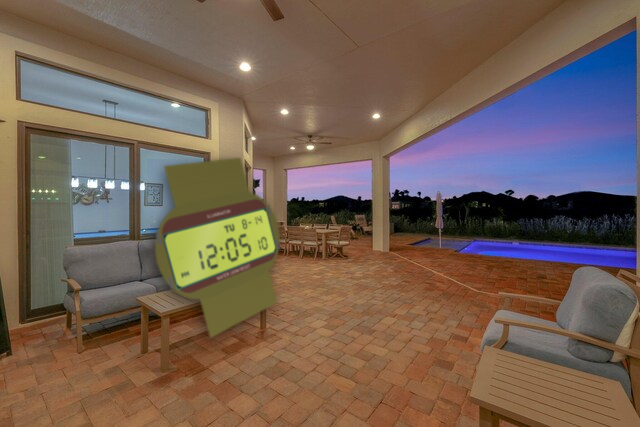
12:05:10
